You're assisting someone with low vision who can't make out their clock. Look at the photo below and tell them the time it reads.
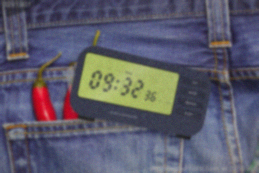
9:32
